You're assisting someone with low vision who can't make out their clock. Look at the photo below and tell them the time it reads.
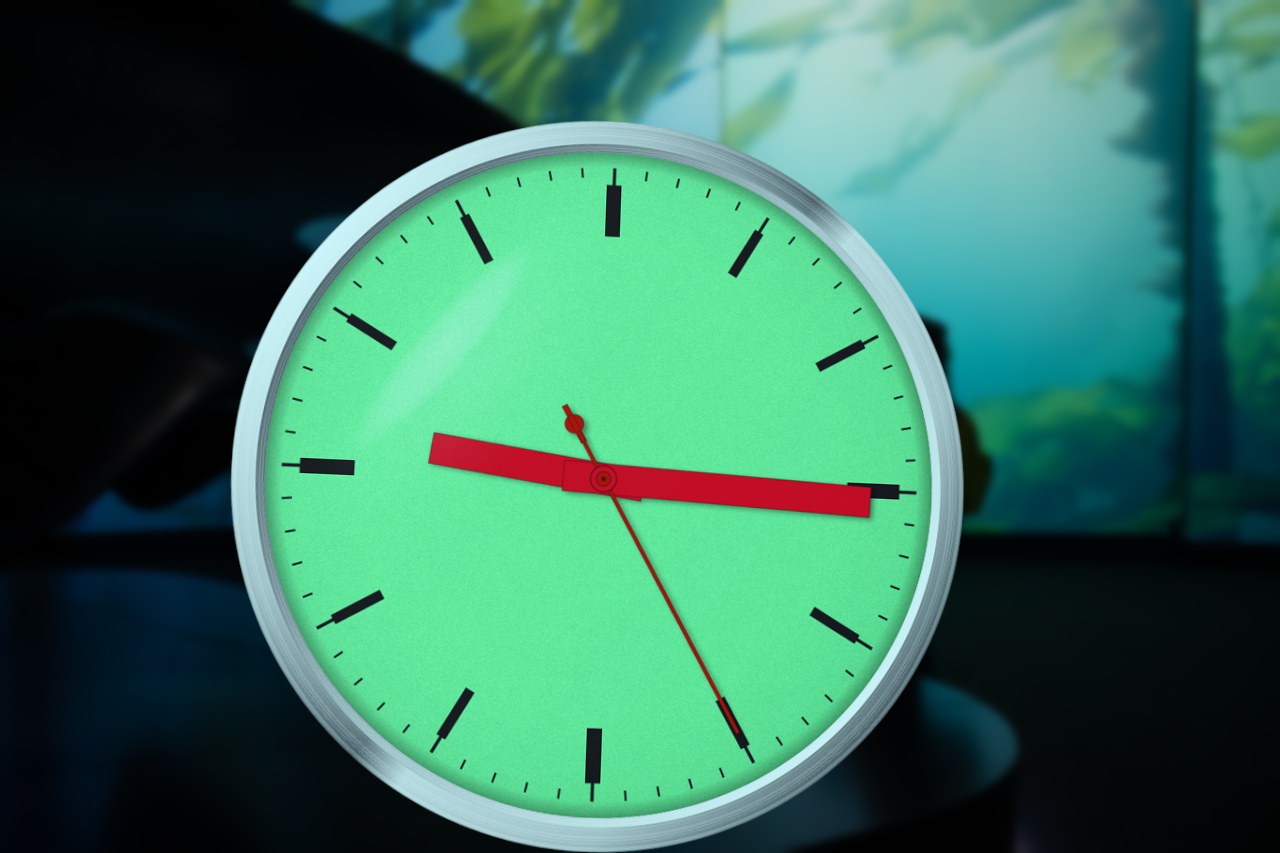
9:15:25
